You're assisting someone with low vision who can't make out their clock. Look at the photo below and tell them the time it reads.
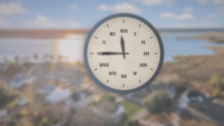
11:45
